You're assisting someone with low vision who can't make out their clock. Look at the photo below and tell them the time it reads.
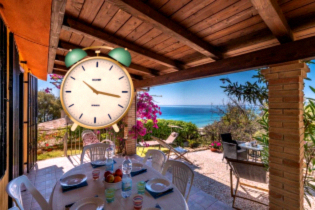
10:17
